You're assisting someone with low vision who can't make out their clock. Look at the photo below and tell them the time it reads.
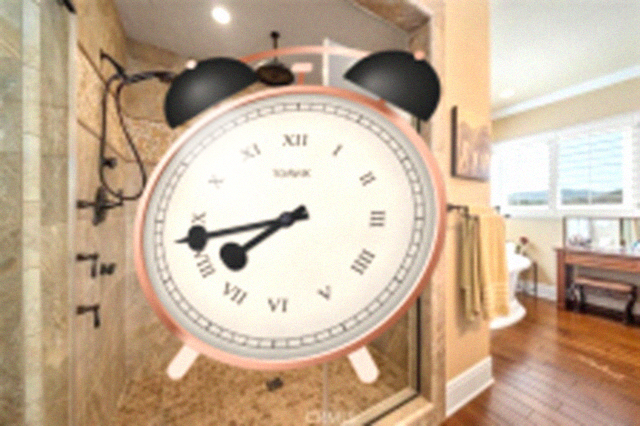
7:43
